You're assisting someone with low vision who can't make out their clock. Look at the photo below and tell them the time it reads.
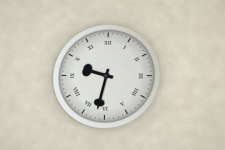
9:32
